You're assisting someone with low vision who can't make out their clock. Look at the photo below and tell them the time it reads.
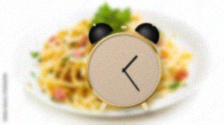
1:24
